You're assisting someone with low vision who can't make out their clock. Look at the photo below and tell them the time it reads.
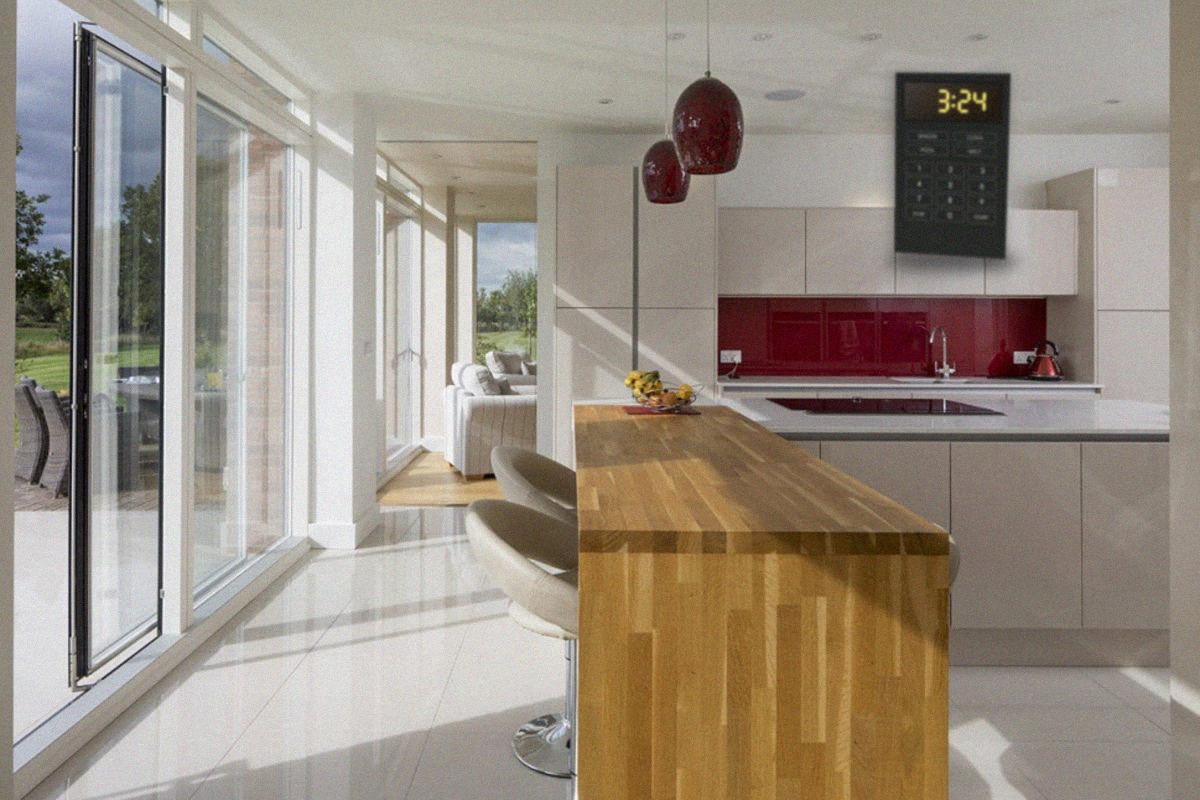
3:24
